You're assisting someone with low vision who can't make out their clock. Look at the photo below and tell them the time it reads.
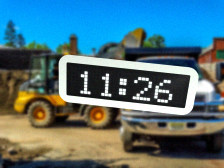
11:26
